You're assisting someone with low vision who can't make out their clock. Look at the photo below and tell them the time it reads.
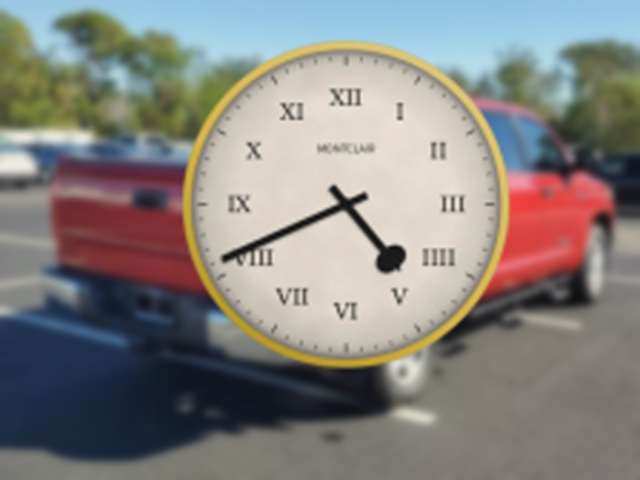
4:41
